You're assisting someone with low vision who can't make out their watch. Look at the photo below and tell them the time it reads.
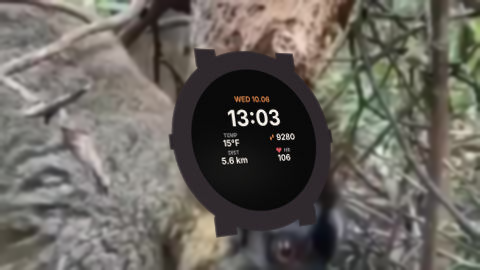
13:03
